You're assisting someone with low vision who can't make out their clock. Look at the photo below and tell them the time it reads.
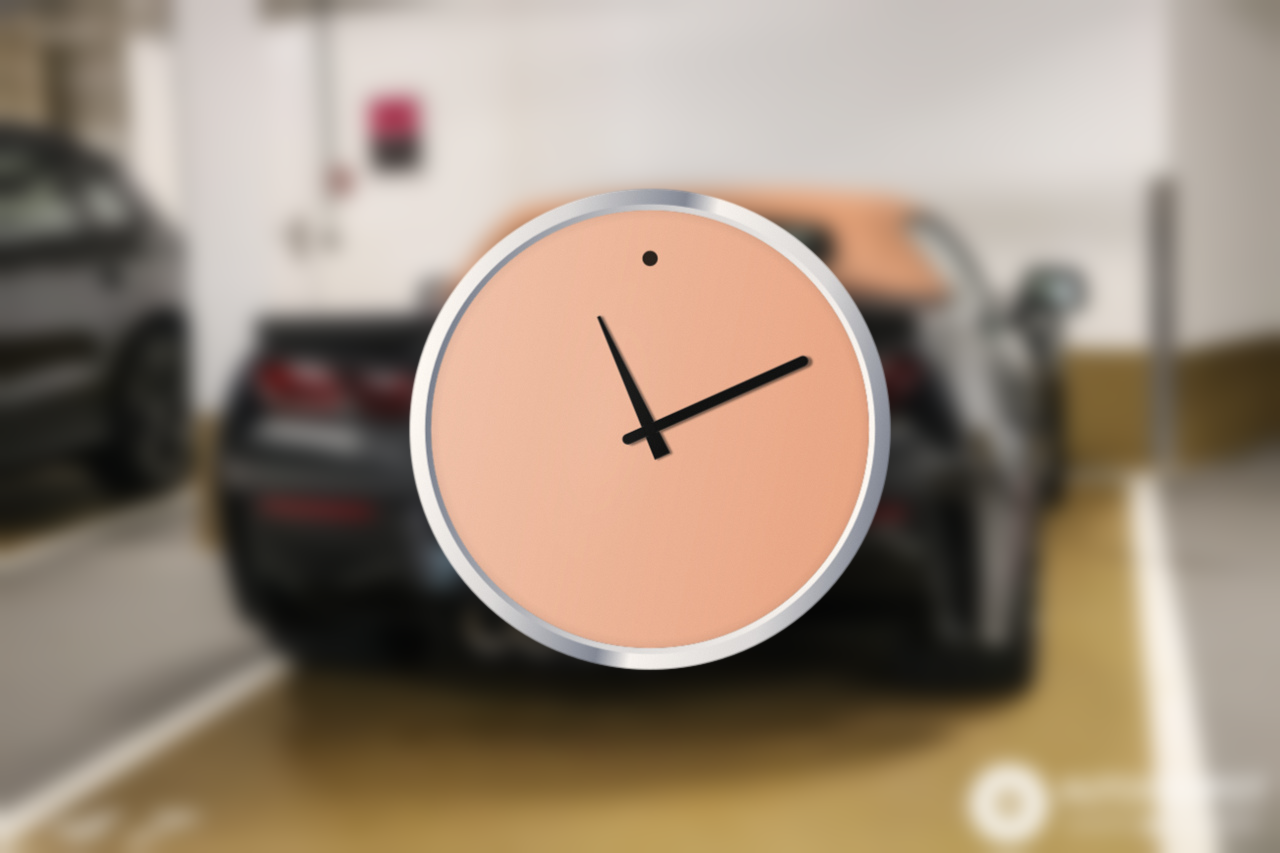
11:11
